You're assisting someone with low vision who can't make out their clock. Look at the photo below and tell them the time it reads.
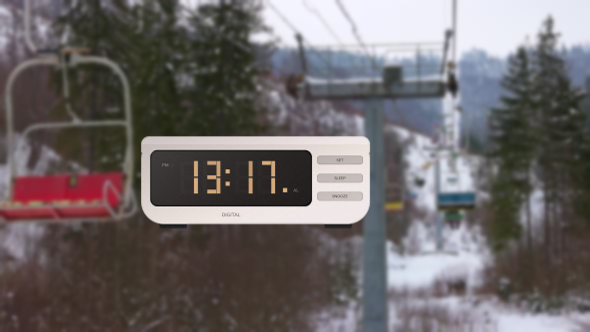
13:17
